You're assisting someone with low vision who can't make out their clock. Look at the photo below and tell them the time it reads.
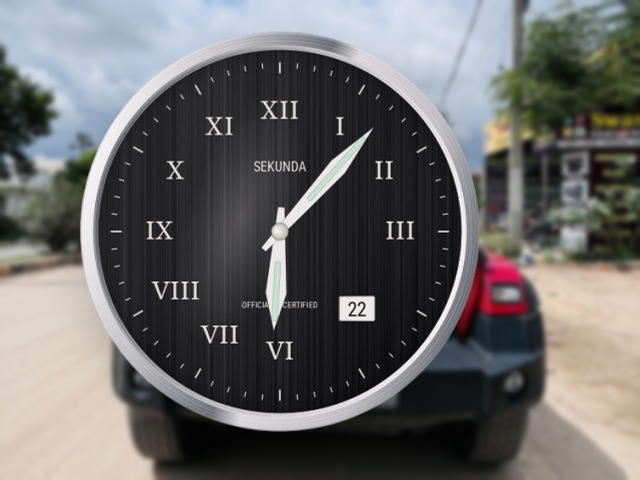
6:07
